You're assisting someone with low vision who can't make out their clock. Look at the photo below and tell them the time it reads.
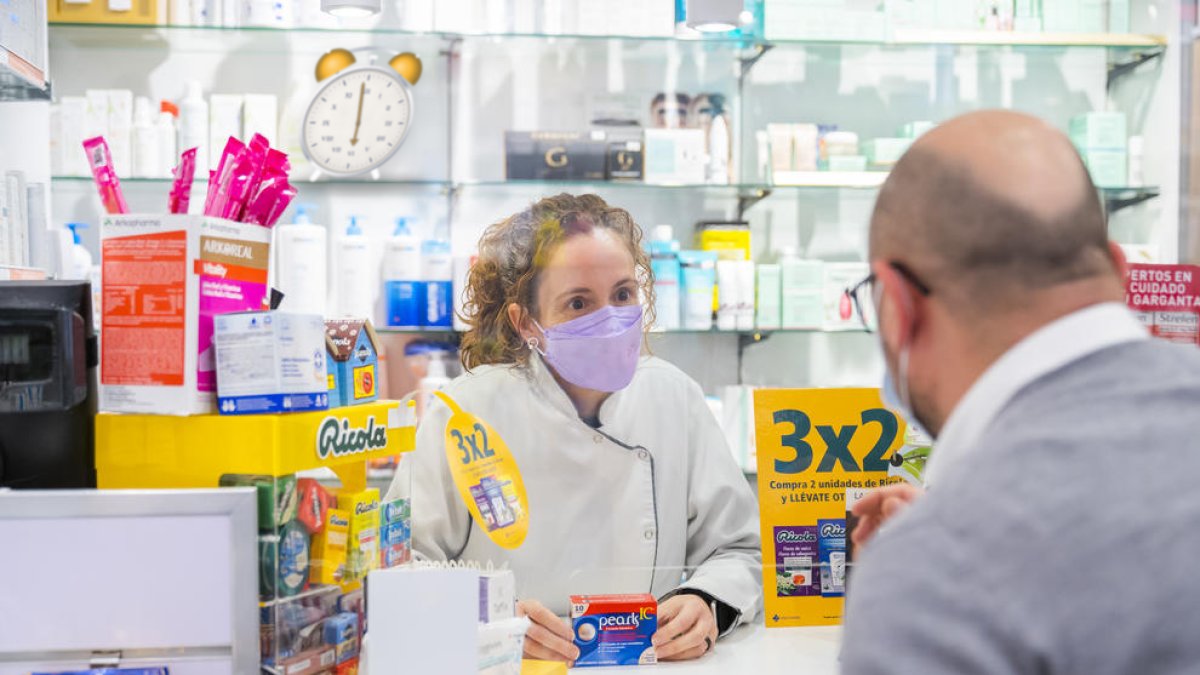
5:59
